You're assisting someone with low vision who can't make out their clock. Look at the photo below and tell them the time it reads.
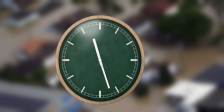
11:27
